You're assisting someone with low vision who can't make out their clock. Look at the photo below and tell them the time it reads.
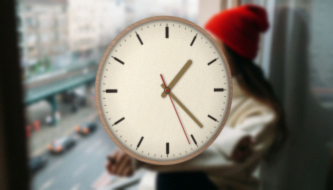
1:22:26
